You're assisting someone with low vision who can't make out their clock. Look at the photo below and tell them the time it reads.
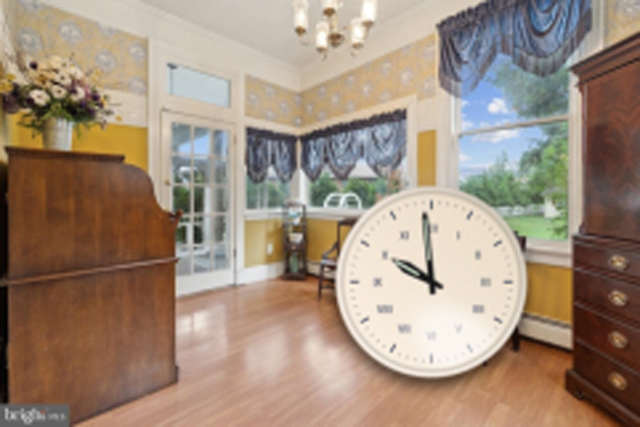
9:59
